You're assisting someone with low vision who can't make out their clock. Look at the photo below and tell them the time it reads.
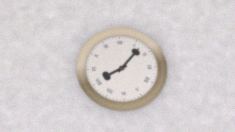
8:07
